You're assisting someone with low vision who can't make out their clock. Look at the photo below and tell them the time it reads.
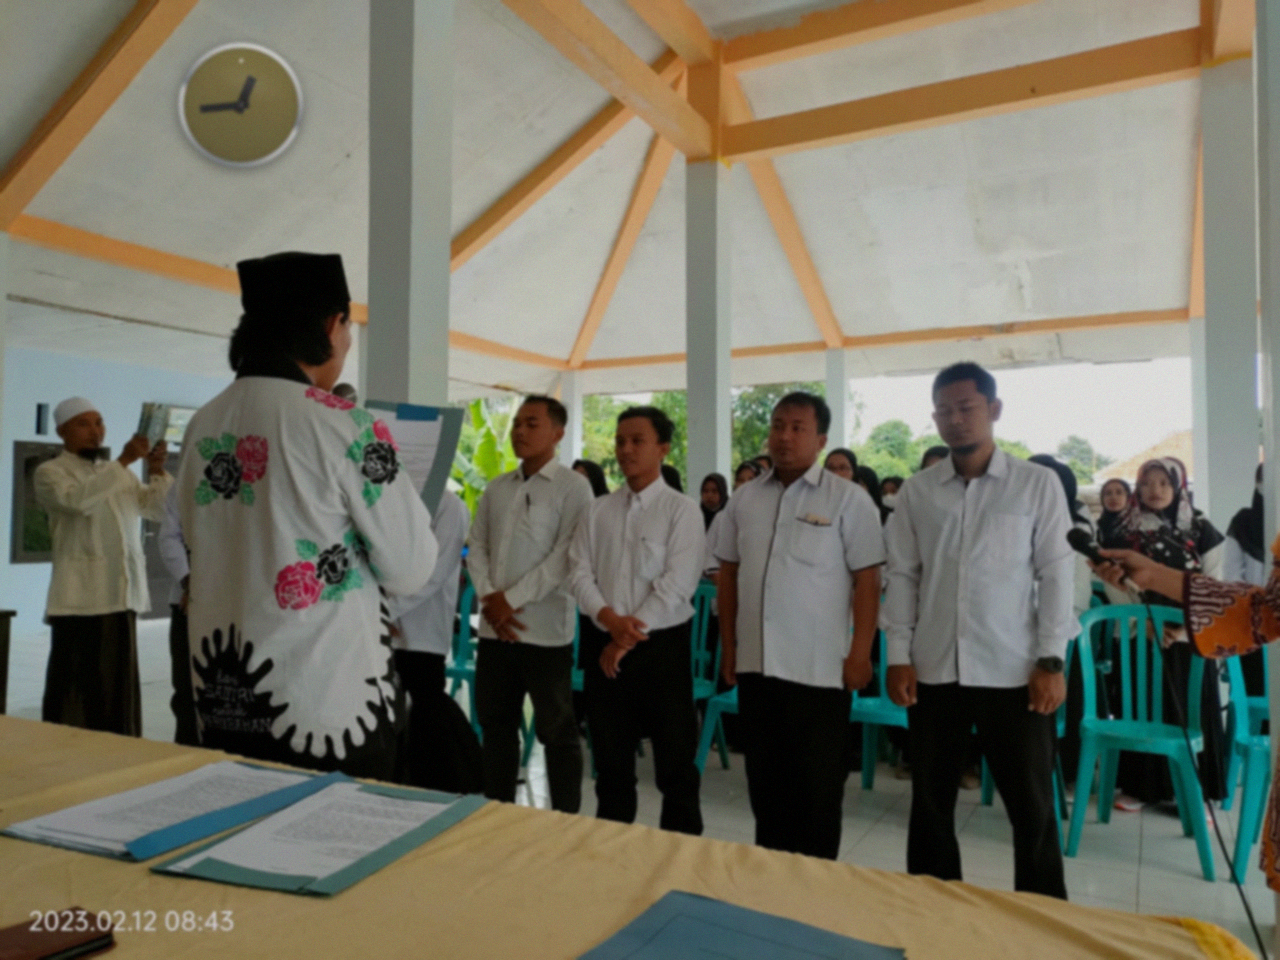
12:44
